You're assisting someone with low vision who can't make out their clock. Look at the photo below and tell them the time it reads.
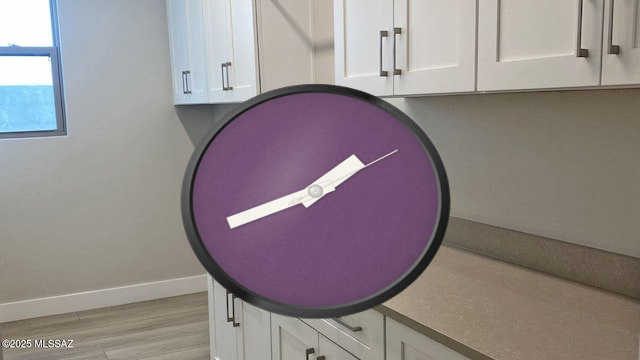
1:41:10
